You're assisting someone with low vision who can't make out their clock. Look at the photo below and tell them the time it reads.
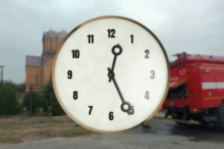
12:26
